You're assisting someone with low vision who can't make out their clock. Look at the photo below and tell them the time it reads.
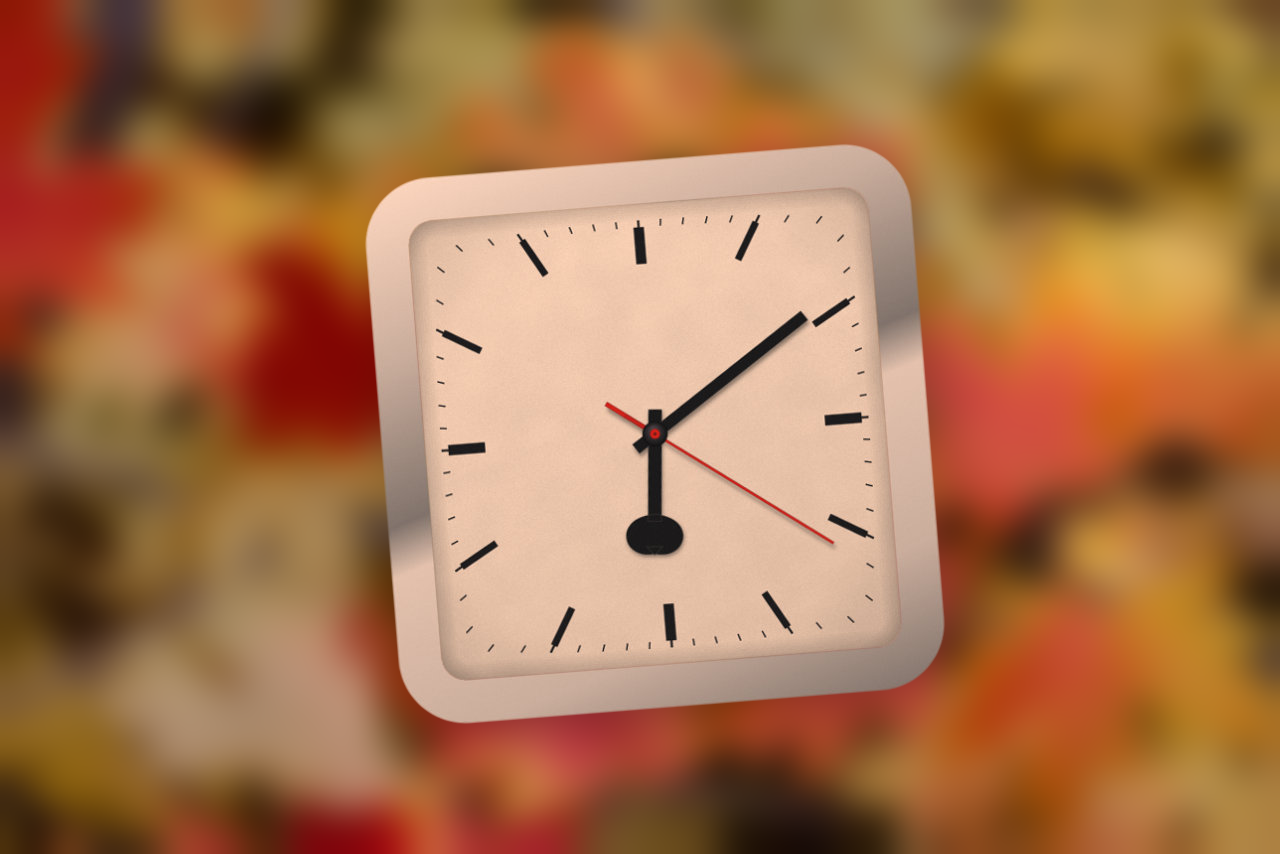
6:09:21
